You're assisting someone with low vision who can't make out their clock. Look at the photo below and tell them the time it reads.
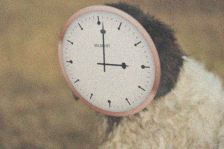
3:01
